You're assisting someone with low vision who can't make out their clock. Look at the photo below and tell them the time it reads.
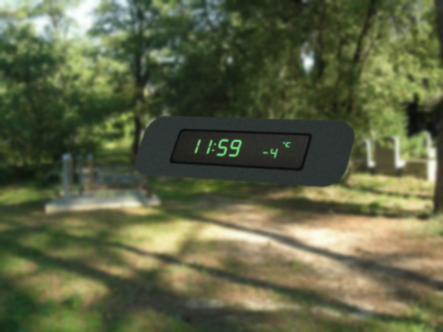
11:59
